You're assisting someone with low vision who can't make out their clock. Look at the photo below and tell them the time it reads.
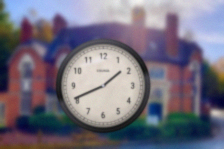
1:41
